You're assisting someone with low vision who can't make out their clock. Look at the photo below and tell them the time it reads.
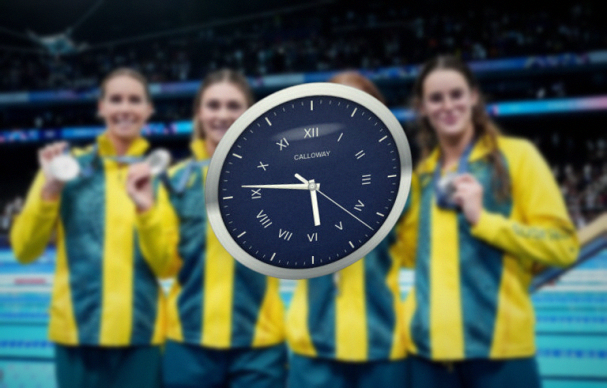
5:46:22
